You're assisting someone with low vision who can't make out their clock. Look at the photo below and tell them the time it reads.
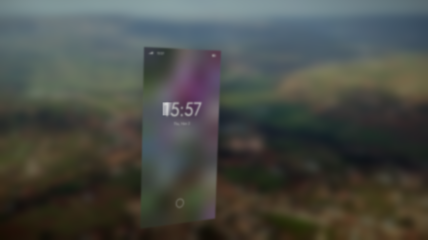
15:57
